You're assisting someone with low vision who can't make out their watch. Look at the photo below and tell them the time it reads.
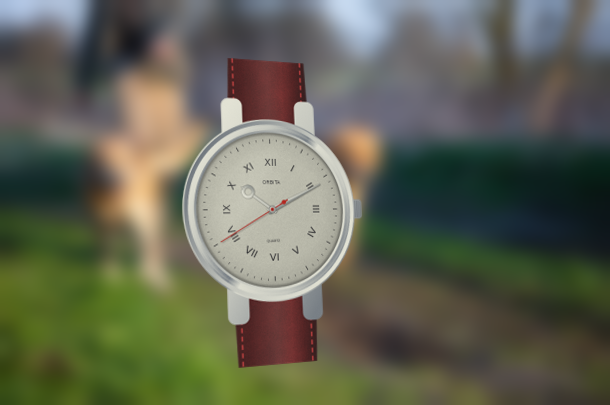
10:10:40
